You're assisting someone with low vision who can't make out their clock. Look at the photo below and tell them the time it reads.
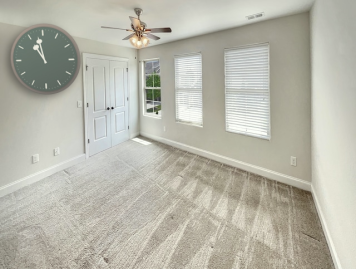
10:58
